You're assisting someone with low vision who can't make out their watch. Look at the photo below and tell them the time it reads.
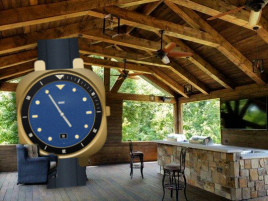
4:55
